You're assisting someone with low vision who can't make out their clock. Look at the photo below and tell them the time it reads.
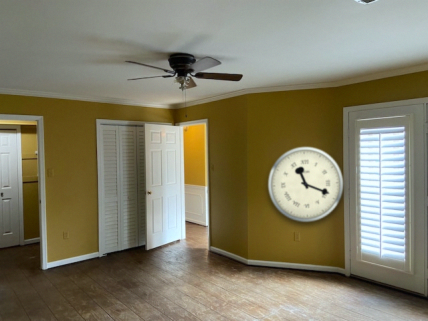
11:19
